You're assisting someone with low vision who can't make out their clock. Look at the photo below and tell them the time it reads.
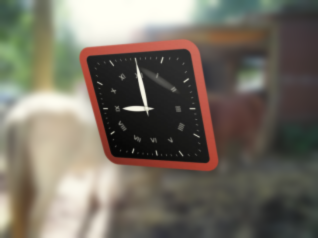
9:00
